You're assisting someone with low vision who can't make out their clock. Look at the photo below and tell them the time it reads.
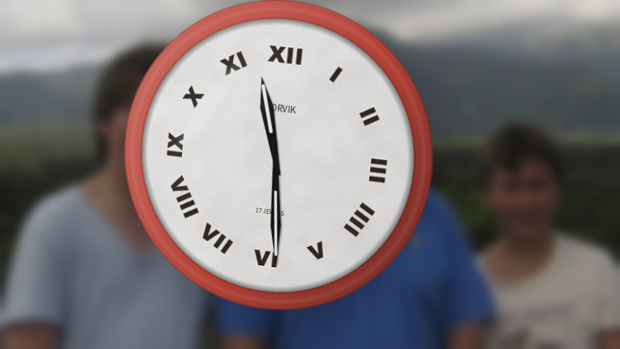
11:29
